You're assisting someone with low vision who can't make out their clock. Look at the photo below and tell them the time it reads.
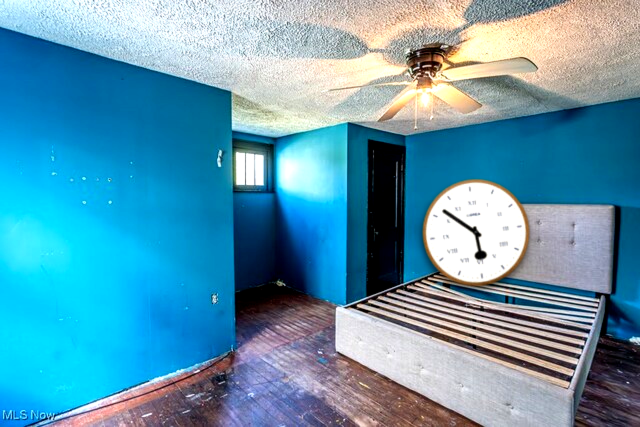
5:52
